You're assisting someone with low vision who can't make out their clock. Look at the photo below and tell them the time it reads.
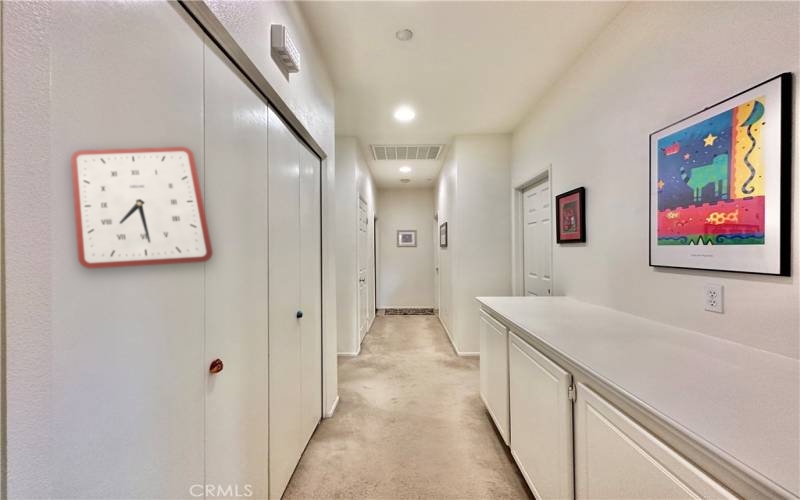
7:29
